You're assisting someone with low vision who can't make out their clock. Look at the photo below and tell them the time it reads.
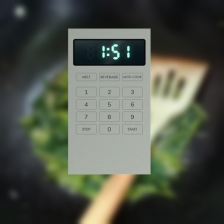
1:51
